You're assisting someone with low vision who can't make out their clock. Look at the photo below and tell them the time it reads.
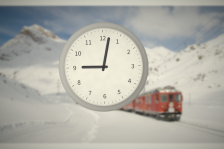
9:02
